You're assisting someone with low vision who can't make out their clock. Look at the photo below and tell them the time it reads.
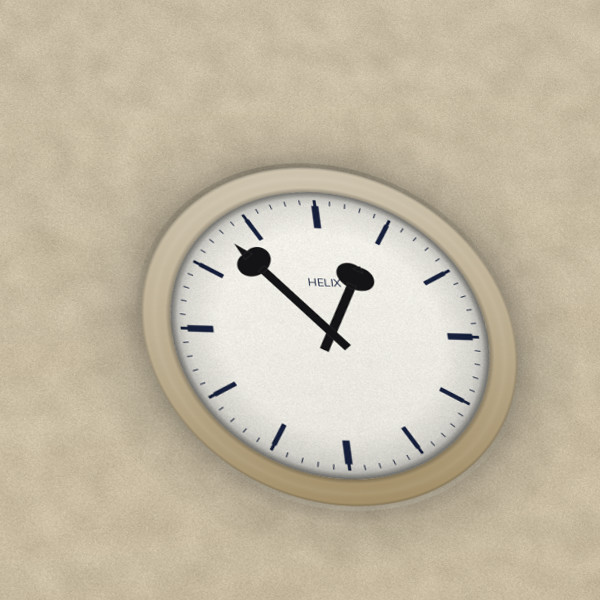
12:53
